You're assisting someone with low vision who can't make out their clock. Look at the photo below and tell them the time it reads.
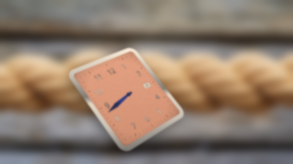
8:43
